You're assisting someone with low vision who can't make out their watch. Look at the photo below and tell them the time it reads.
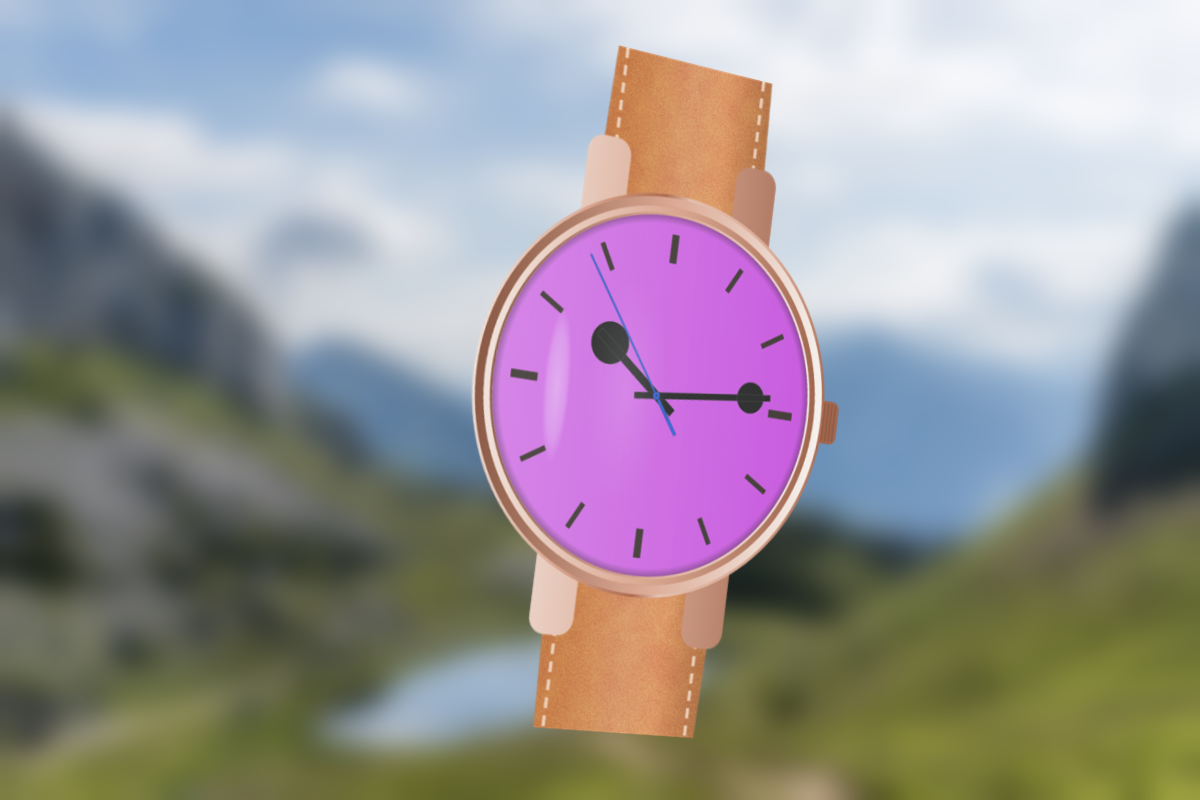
10:13:54
